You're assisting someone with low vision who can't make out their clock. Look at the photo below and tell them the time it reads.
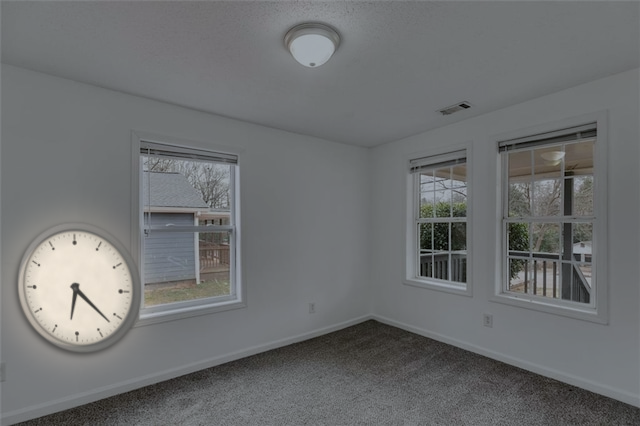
6:22
